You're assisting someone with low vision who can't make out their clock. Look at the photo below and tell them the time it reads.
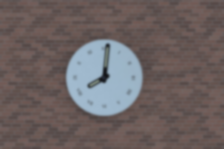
8:01
